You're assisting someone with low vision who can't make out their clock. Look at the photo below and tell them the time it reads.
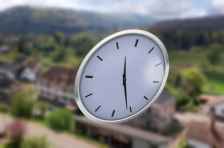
11:26
